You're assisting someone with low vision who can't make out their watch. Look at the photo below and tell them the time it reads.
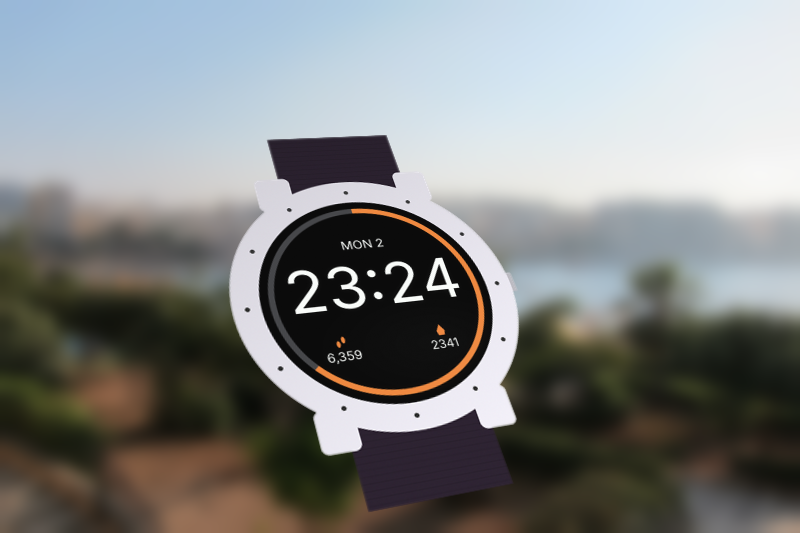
23:24
